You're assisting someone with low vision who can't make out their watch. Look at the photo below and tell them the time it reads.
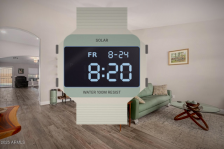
8:20
